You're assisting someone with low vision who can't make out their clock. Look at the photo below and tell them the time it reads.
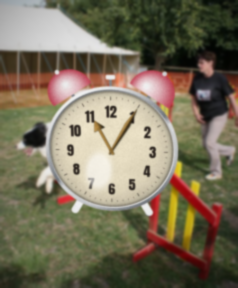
11:05
